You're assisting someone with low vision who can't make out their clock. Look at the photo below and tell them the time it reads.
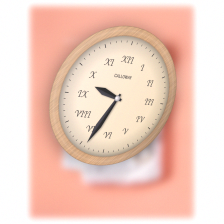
9:34
